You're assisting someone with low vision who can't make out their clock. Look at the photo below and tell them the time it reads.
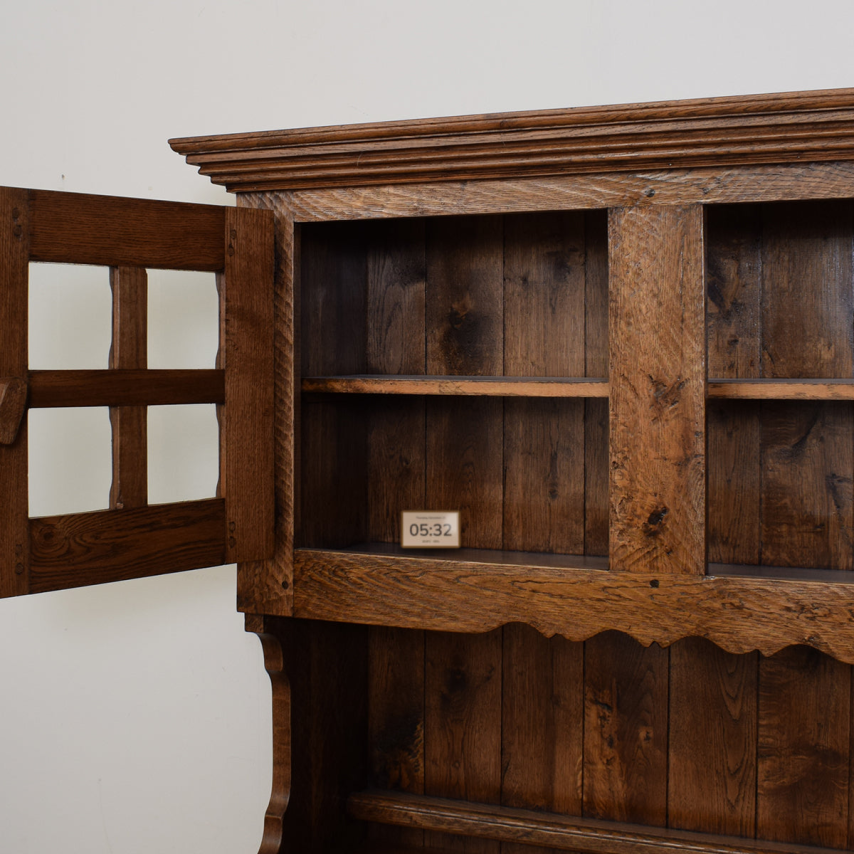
5:32
